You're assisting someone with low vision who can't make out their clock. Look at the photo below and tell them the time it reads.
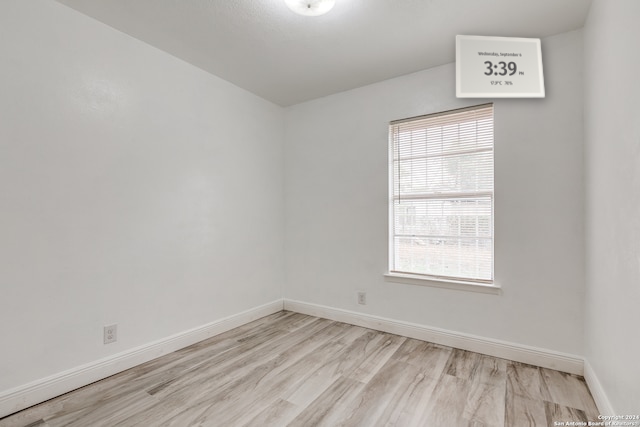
3:39
